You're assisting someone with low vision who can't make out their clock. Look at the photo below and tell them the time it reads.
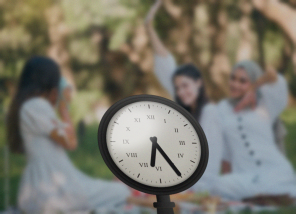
6:25
